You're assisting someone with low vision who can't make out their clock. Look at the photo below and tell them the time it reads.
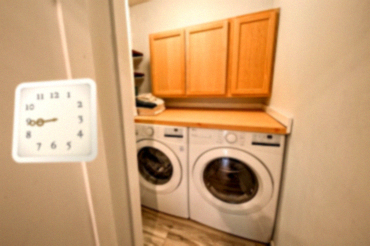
8:44
